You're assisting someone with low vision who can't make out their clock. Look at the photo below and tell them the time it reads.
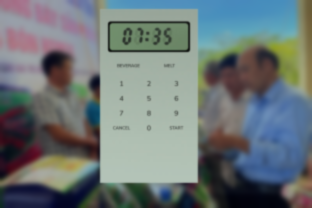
7:35
